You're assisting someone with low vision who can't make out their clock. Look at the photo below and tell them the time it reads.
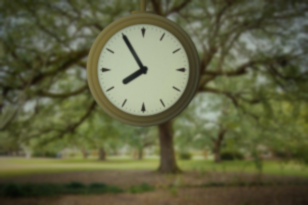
7:55
